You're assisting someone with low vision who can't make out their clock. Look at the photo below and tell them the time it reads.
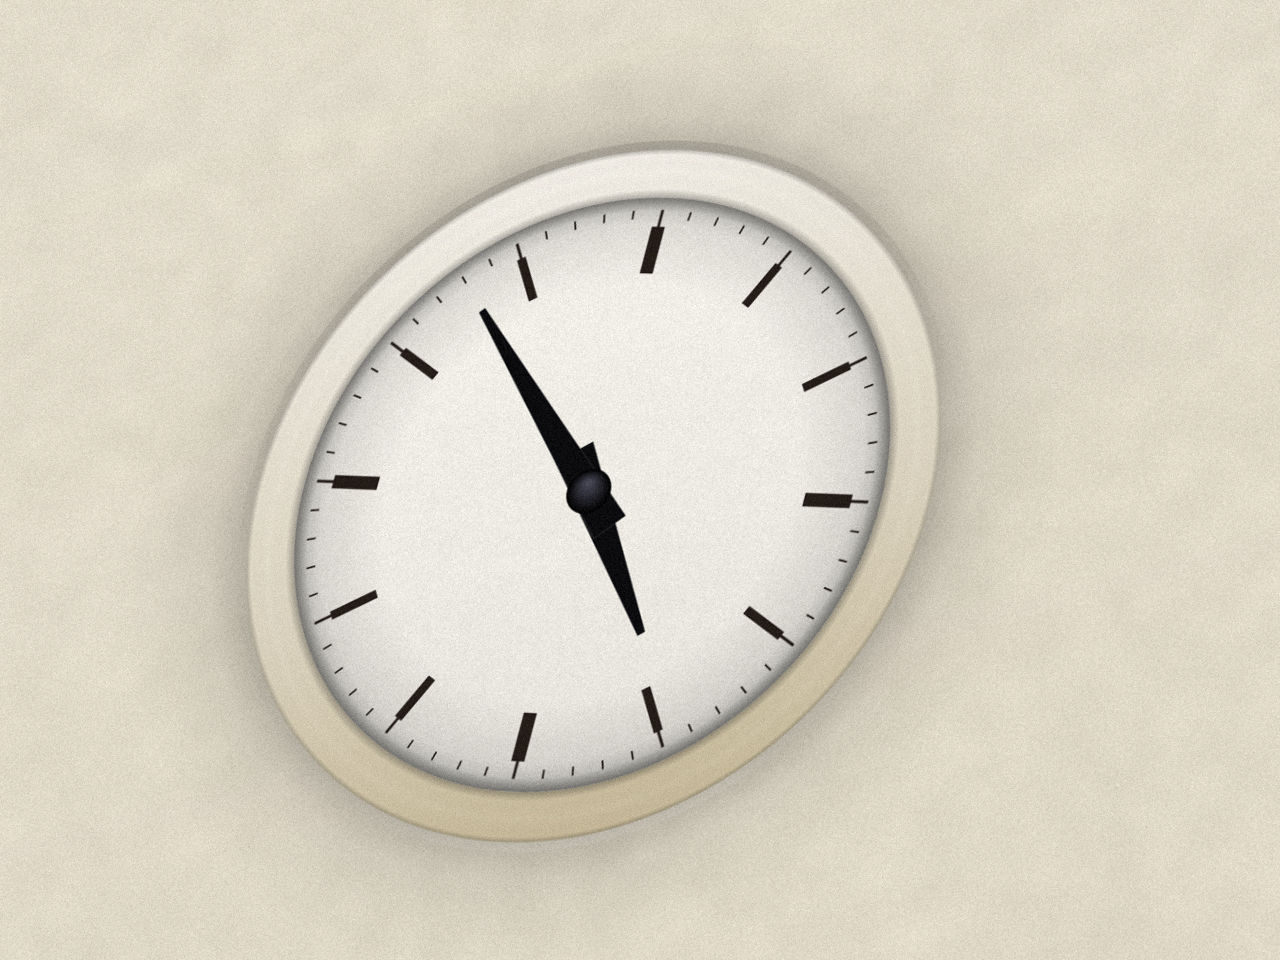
4:53
